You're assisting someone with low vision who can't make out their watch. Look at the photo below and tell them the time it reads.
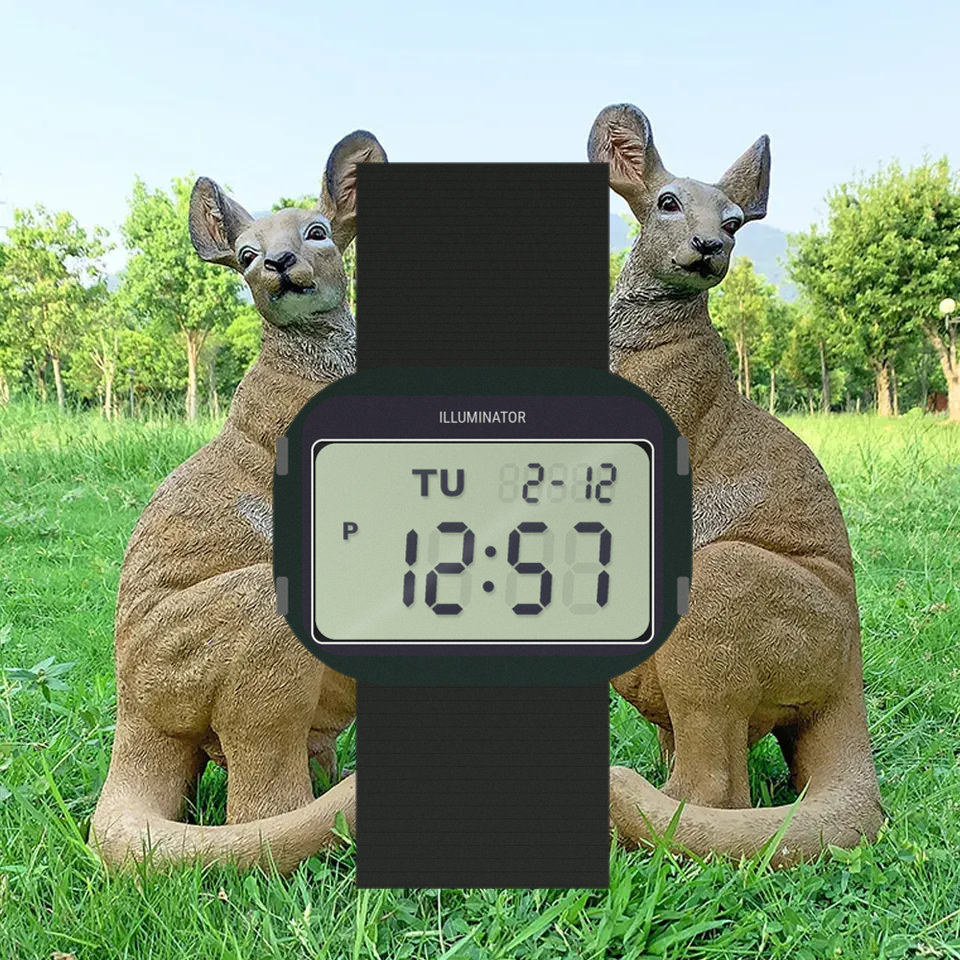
12:57
